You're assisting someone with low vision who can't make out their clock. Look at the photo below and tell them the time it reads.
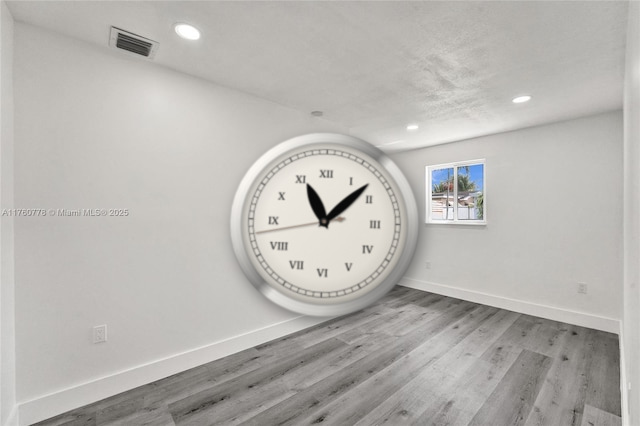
11:07:43
